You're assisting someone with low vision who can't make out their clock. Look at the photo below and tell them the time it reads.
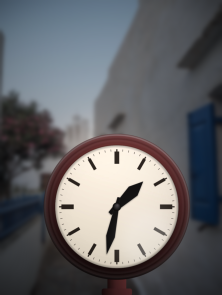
1:32
